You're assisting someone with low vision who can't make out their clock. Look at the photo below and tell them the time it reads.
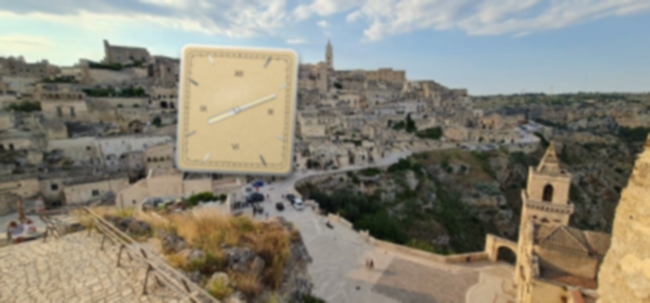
8:11
